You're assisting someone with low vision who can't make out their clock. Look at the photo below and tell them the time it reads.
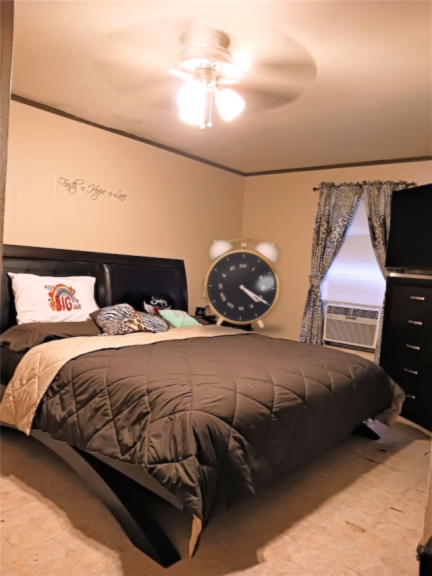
4:20
